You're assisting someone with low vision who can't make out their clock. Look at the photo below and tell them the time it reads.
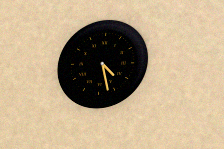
4:27
